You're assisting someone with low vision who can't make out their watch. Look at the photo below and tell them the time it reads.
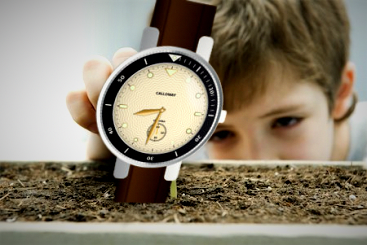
8:32
